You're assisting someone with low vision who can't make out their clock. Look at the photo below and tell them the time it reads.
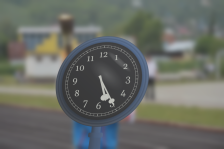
5:25
